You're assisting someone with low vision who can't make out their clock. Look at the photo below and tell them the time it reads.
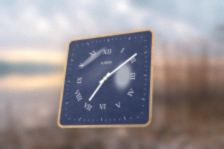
7:09
